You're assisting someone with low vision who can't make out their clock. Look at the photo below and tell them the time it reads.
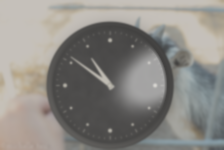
10:51
